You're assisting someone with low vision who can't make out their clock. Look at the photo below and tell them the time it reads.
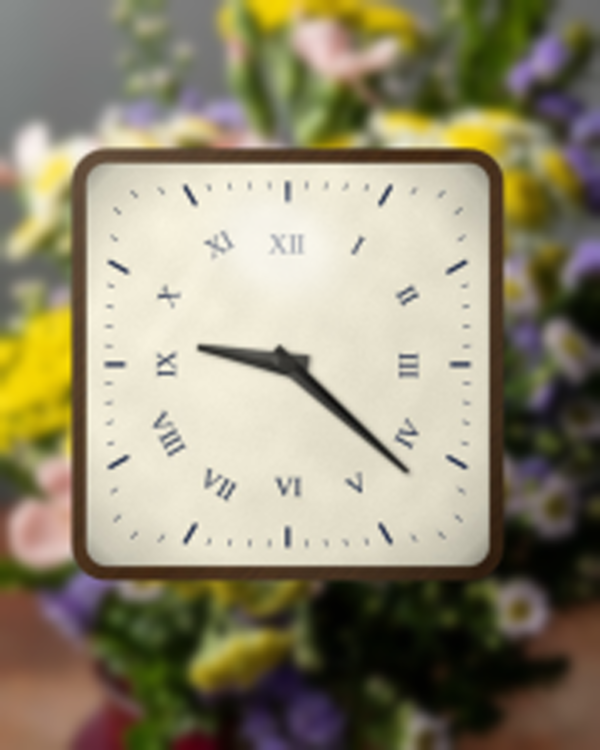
9:22
